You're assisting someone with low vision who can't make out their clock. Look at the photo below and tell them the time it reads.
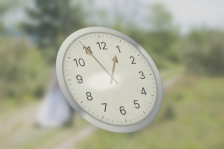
12:55
